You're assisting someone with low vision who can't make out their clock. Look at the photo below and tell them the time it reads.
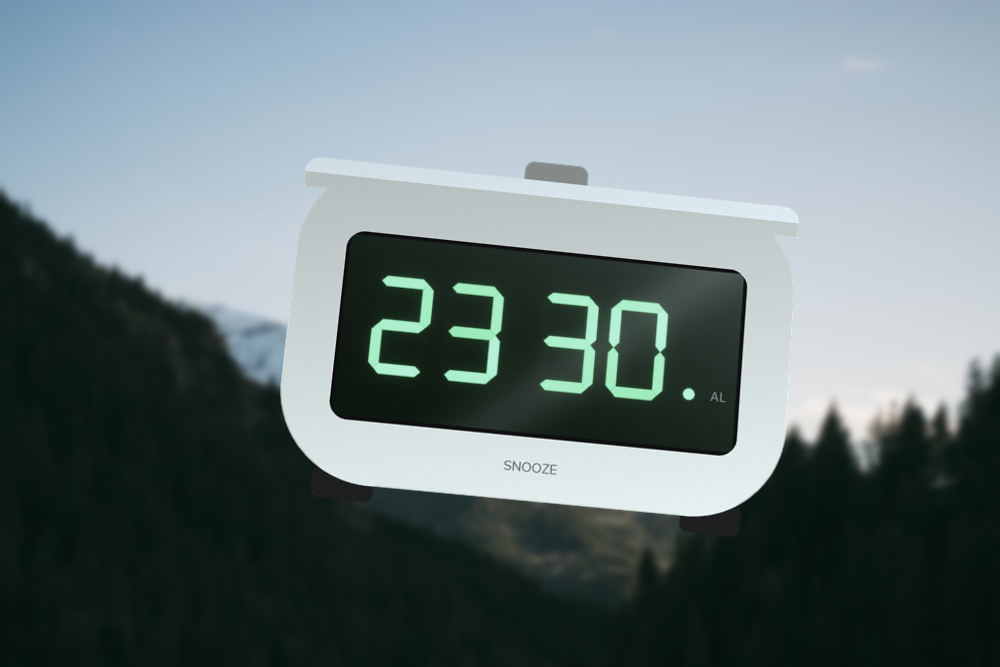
23:30
